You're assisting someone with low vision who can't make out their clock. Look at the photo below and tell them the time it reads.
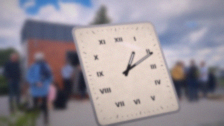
1:11
